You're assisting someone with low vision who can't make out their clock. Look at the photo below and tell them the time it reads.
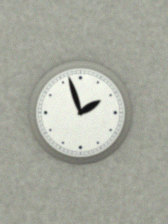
1:57
